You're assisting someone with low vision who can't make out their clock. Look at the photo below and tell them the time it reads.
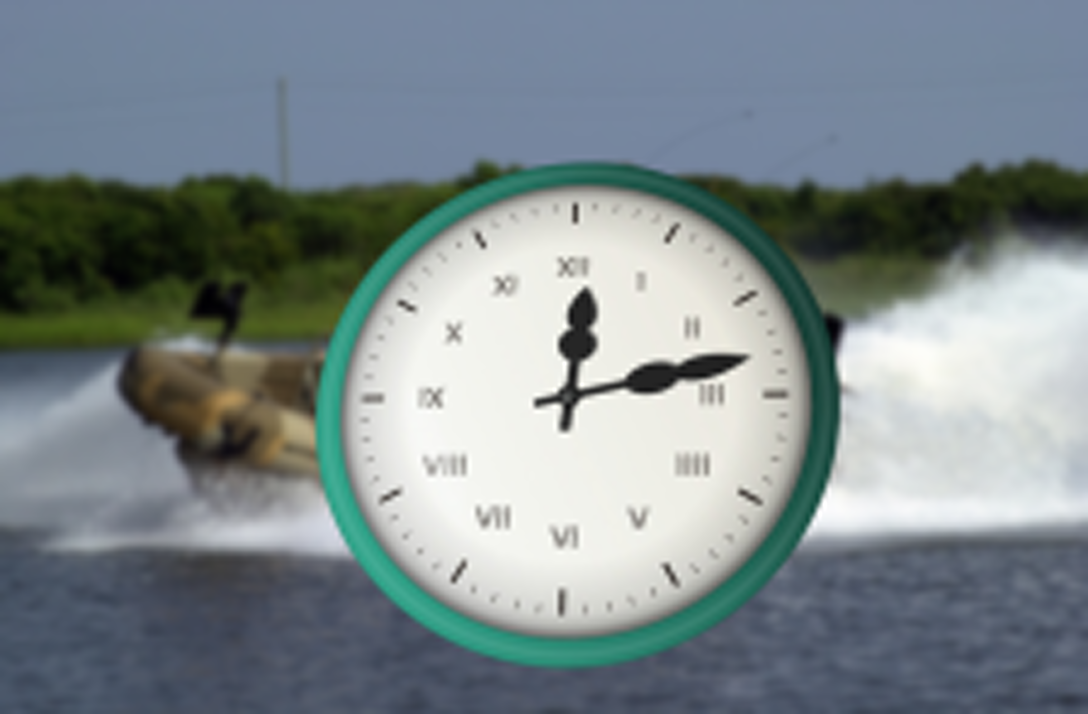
12:13
